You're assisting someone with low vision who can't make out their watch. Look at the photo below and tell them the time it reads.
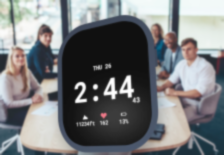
2:44
